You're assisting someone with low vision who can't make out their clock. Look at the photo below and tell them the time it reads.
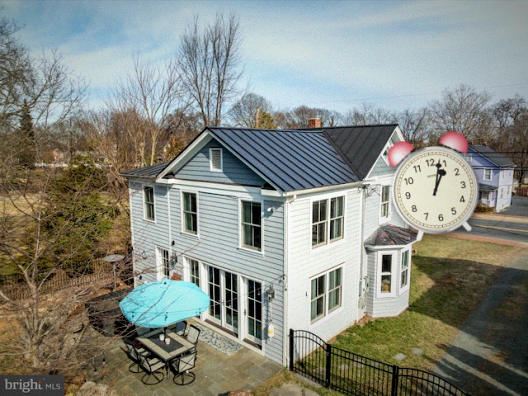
1:03
